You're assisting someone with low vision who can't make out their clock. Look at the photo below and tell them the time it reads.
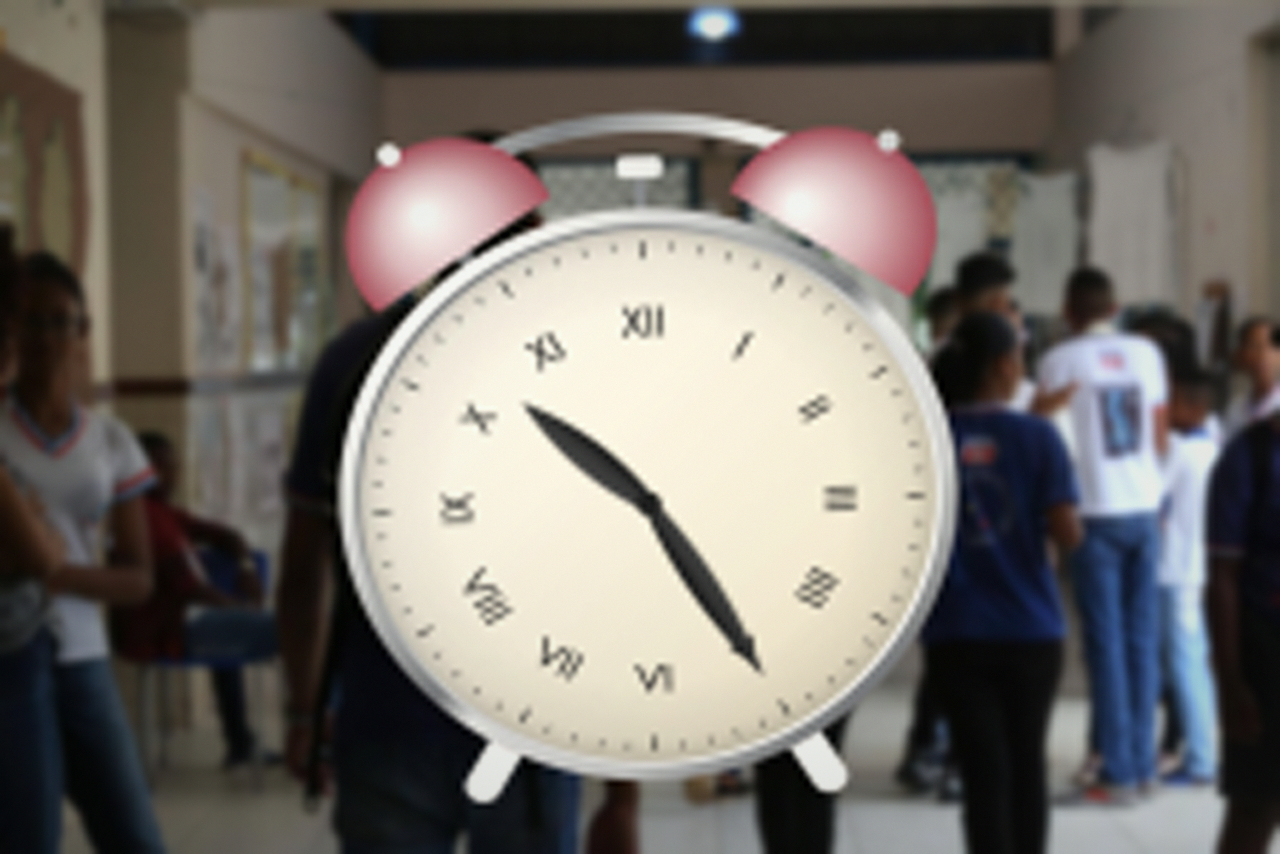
10:25
